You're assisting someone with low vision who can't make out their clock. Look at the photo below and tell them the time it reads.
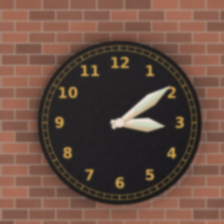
3:09
